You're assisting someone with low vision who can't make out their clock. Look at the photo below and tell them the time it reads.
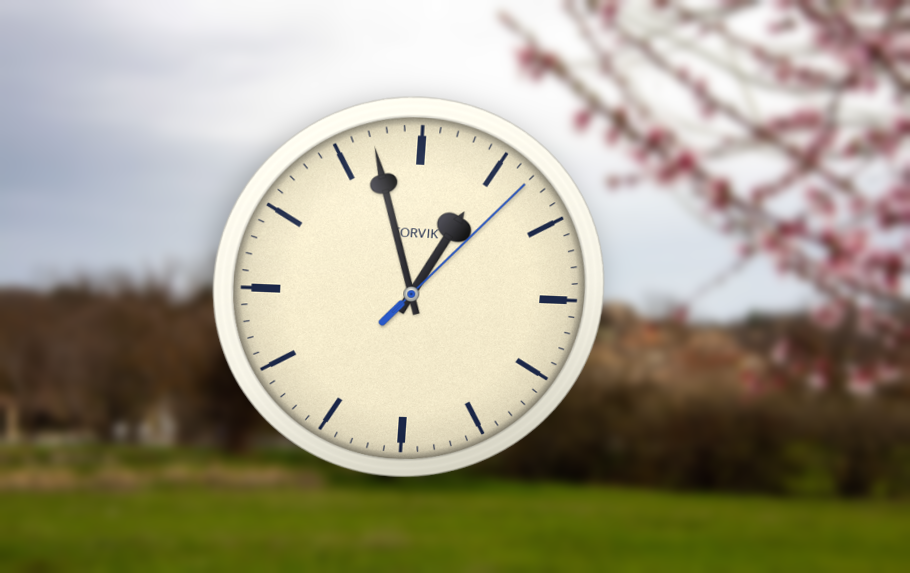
12:57:07
